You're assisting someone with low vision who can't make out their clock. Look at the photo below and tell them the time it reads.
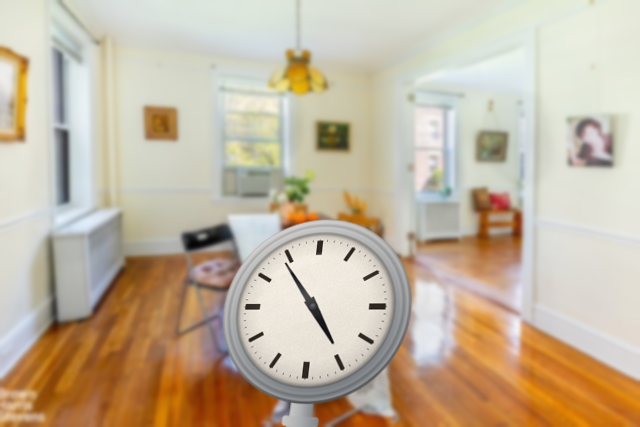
4:54
